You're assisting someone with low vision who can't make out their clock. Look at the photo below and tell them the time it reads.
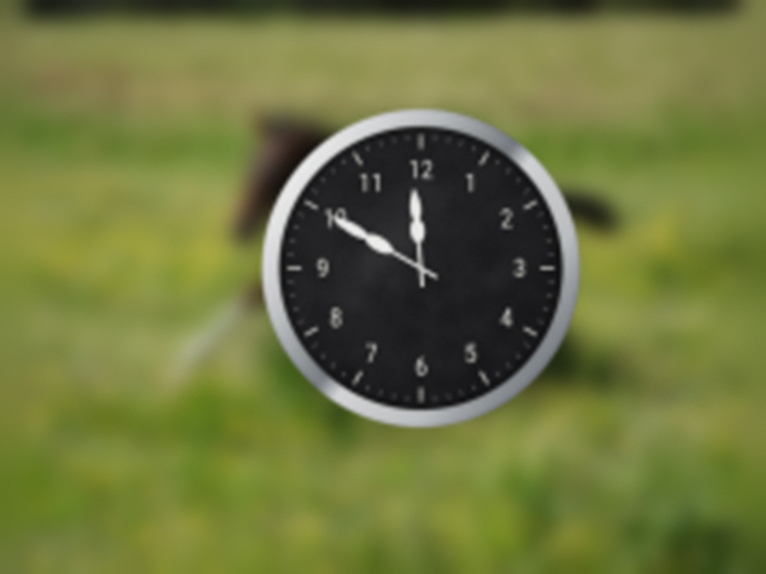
11:50
